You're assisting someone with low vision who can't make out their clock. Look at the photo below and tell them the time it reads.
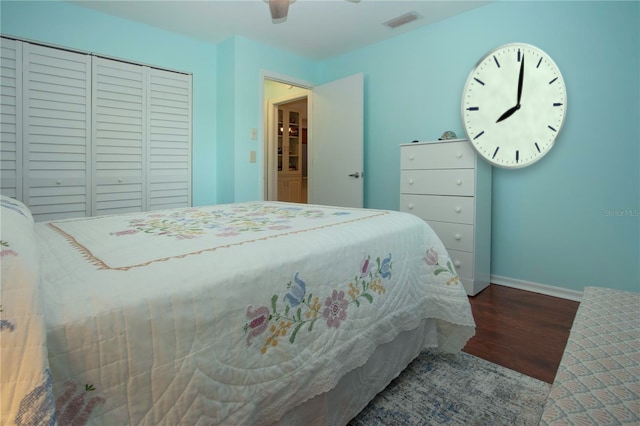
8:01
